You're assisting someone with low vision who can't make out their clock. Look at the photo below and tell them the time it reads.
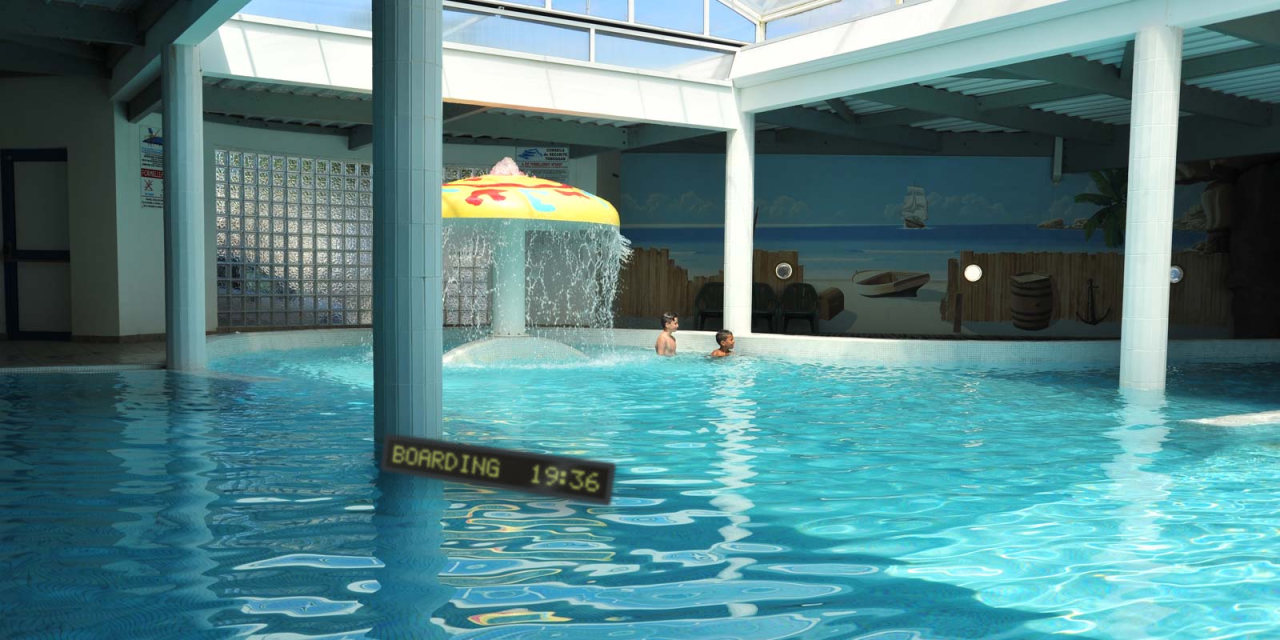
19:36
